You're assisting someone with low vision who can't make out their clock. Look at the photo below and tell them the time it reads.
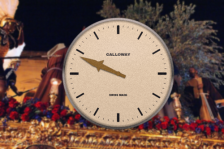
9:49
